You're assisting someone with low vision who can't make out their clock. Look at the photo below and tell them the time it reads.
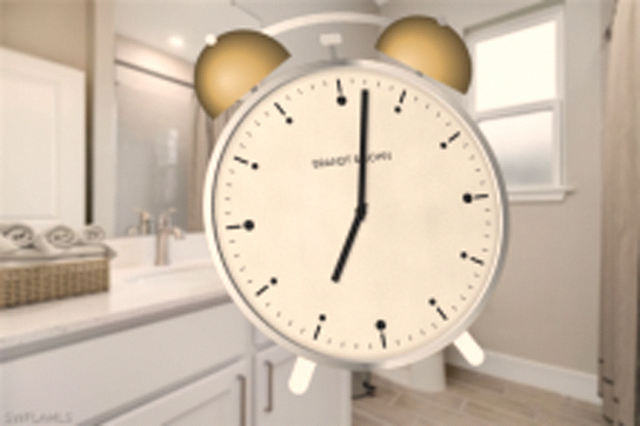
7:02
